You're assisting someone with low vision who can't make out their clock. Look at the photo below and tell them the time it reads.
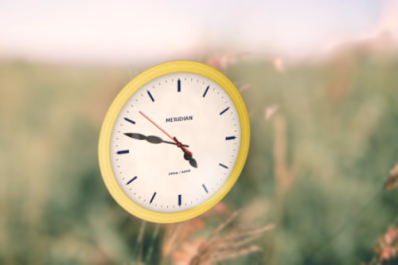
4:47:52
